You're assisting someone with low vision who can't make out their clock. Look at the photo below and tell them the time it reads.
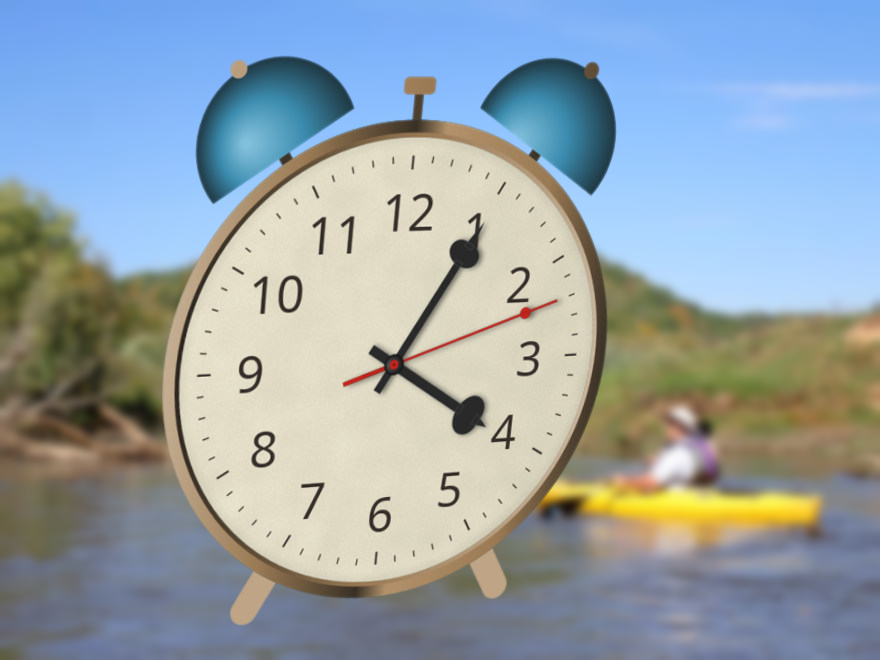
4:05:12
